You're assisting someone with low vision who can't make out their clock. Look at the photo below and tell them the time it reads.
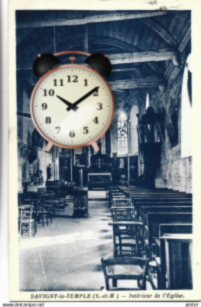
10:09
